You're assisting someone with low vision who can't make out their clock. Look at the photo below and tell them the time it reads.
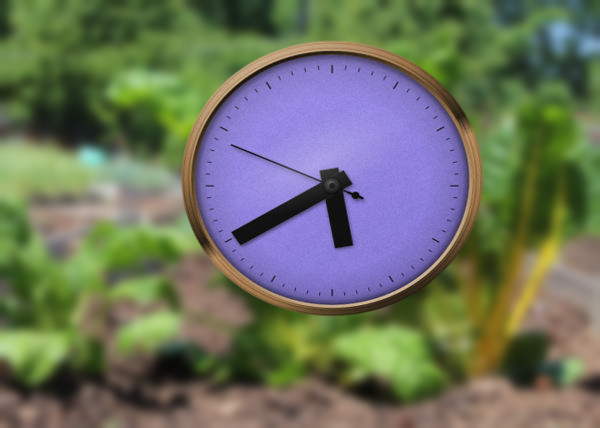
5:39:49
